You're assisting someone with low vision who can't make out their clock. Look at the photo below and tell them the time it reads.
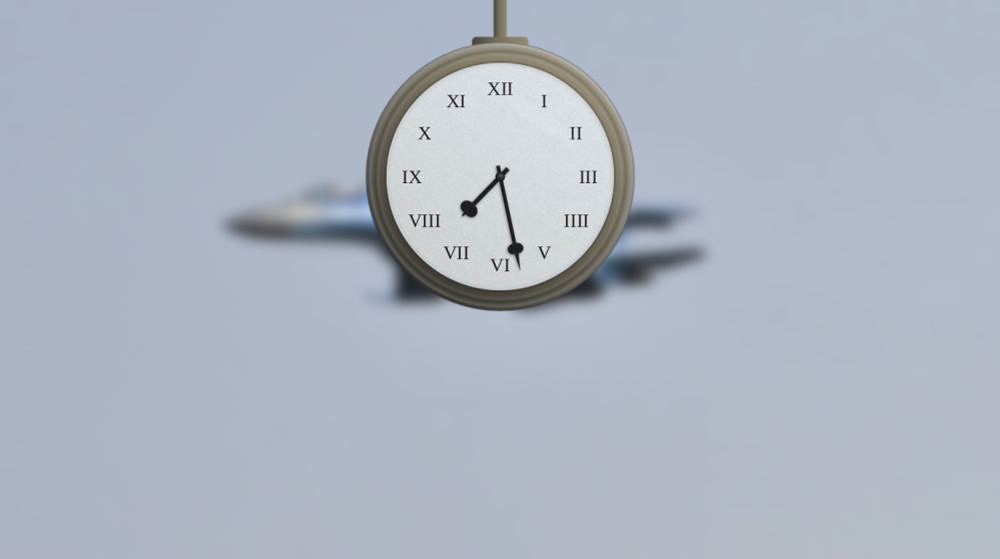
7:28
